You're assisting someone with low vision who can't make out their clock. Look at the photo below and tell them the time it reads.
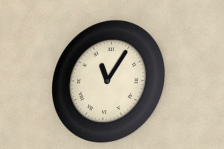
11:05
